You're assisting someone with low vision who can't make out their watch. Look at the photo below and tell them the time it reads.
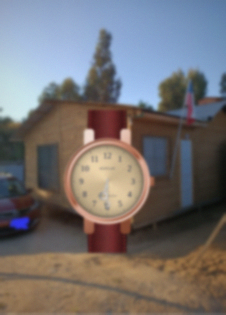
6:30
